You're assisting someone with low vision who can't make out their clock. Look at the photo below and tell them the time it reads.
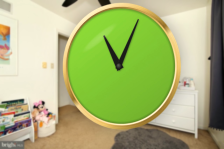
11:04
